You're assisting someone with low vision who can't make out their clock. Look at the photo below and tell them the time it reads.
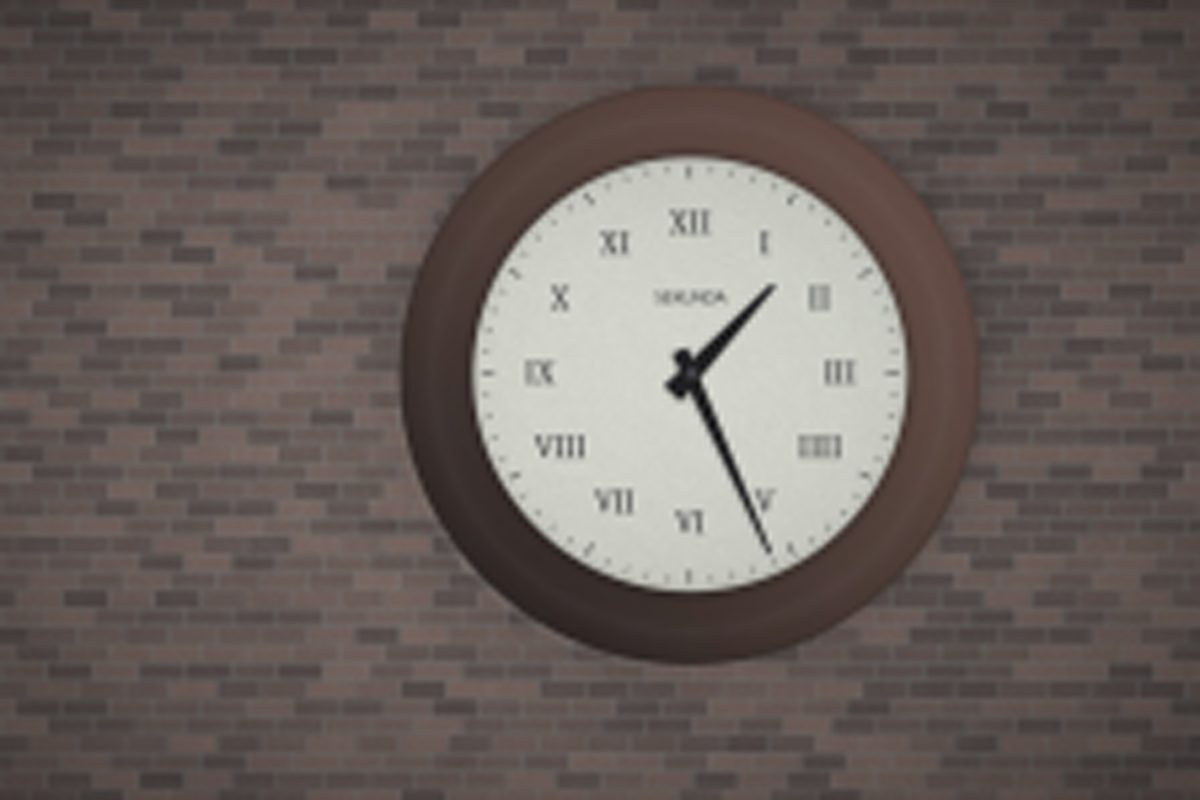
1:26
